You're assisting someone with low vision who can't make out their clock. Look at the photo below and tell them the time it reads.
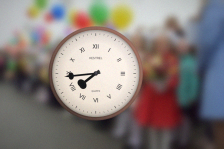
7:44
